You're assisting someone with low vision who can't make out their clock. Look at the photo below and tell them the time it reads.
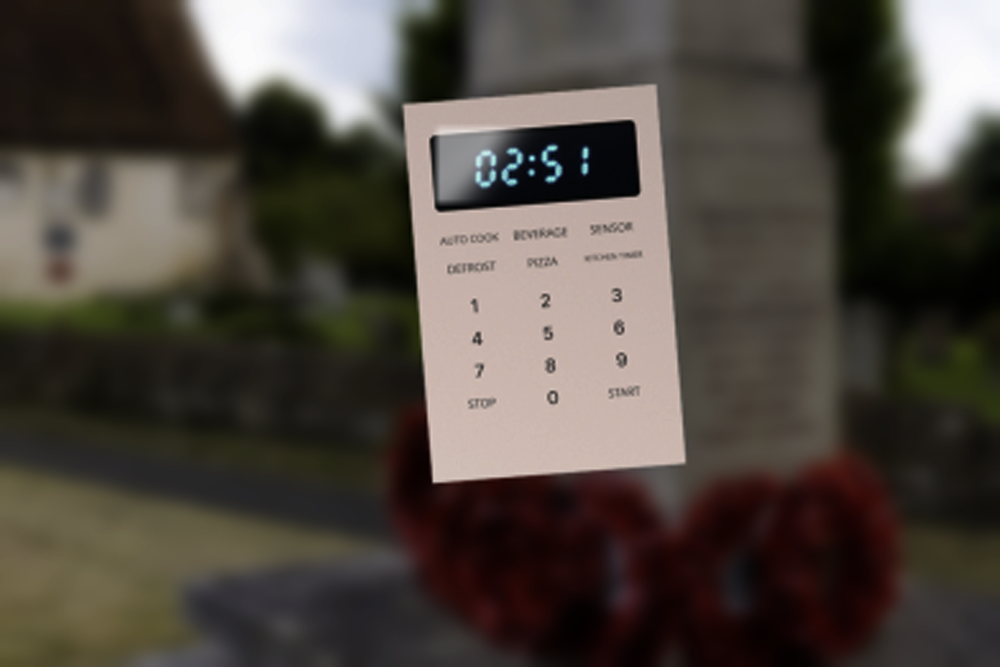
2:51
